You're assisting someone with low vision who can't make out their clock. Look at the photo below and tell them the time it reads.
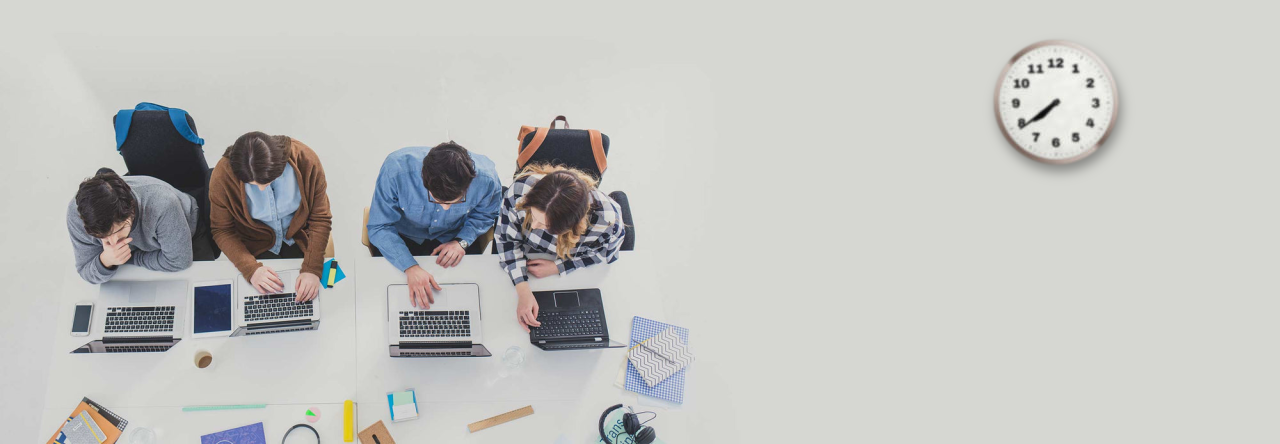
7:39
